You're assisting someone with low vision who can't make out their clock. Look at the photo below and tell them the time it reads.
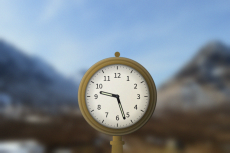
9:27
